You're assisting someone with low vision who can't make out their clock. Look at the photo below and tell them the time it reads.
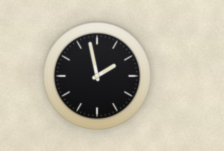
1:58
